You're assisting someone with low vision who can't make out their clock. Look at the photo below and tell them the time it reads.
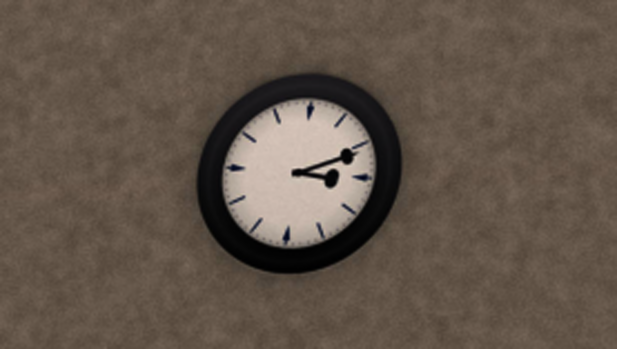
3:11
